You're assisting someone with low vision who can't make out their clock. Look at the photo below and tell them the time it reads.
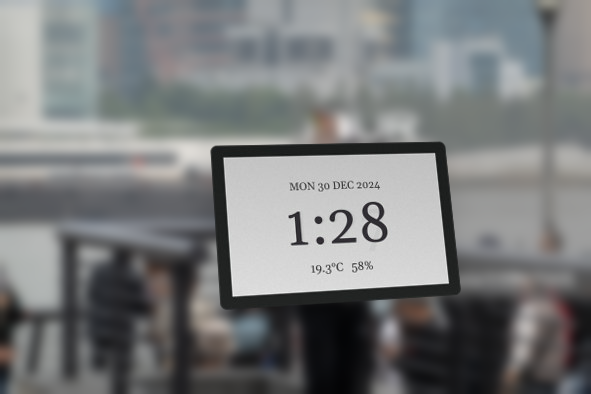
1:28
